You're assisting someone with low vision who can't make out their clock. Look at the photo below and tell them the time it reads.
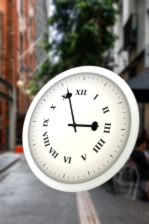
2:56
